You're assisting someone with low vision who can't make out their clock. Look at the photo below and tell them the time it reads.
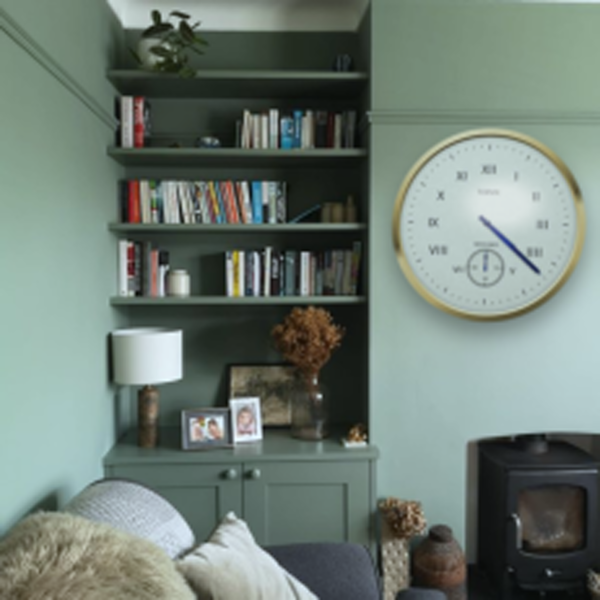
4:22
